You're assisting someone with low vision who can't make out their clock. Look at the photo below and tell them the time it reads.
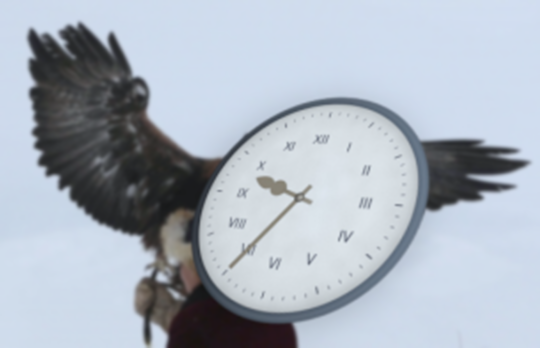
9:35
